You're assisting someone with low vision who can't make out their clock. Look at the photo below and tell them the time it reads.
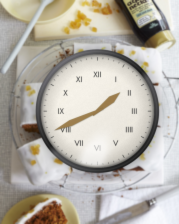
1:41
